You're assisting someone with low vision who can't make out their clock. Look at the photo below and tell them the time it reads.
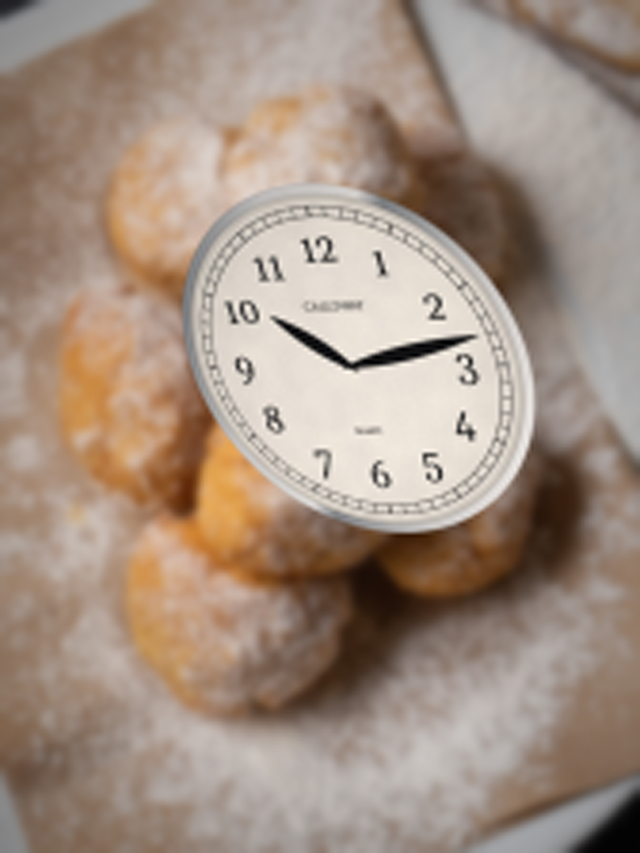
10:13
